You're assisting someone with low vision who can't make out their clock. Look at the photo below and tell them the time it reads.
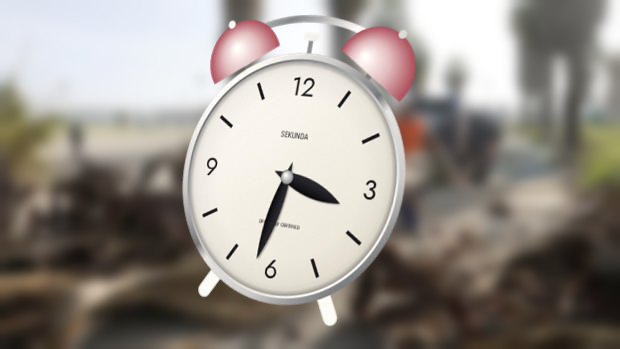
3:32
